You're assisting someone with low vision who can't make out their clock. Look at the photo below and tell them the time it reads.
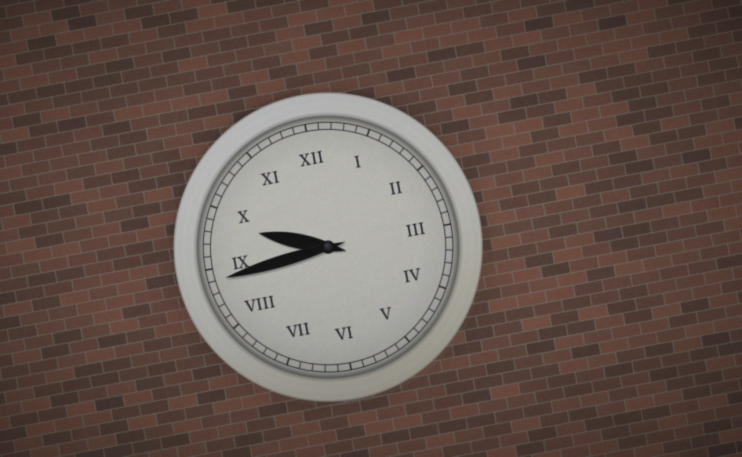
9:44
